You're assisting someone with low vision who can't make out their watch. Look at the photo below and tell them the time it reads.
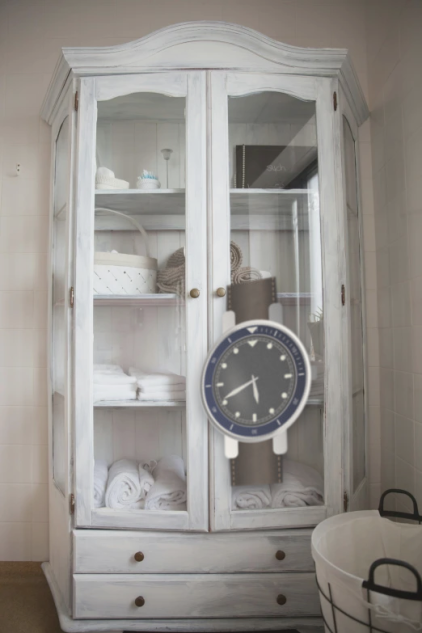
5:41
